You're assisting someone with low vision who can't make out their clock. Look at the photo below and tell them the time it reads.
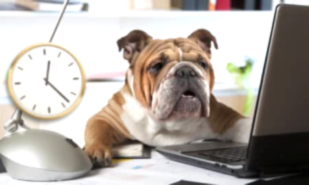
12:23
